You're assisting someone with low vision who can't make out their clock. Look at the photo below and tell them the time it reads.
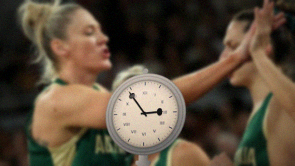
2:54
